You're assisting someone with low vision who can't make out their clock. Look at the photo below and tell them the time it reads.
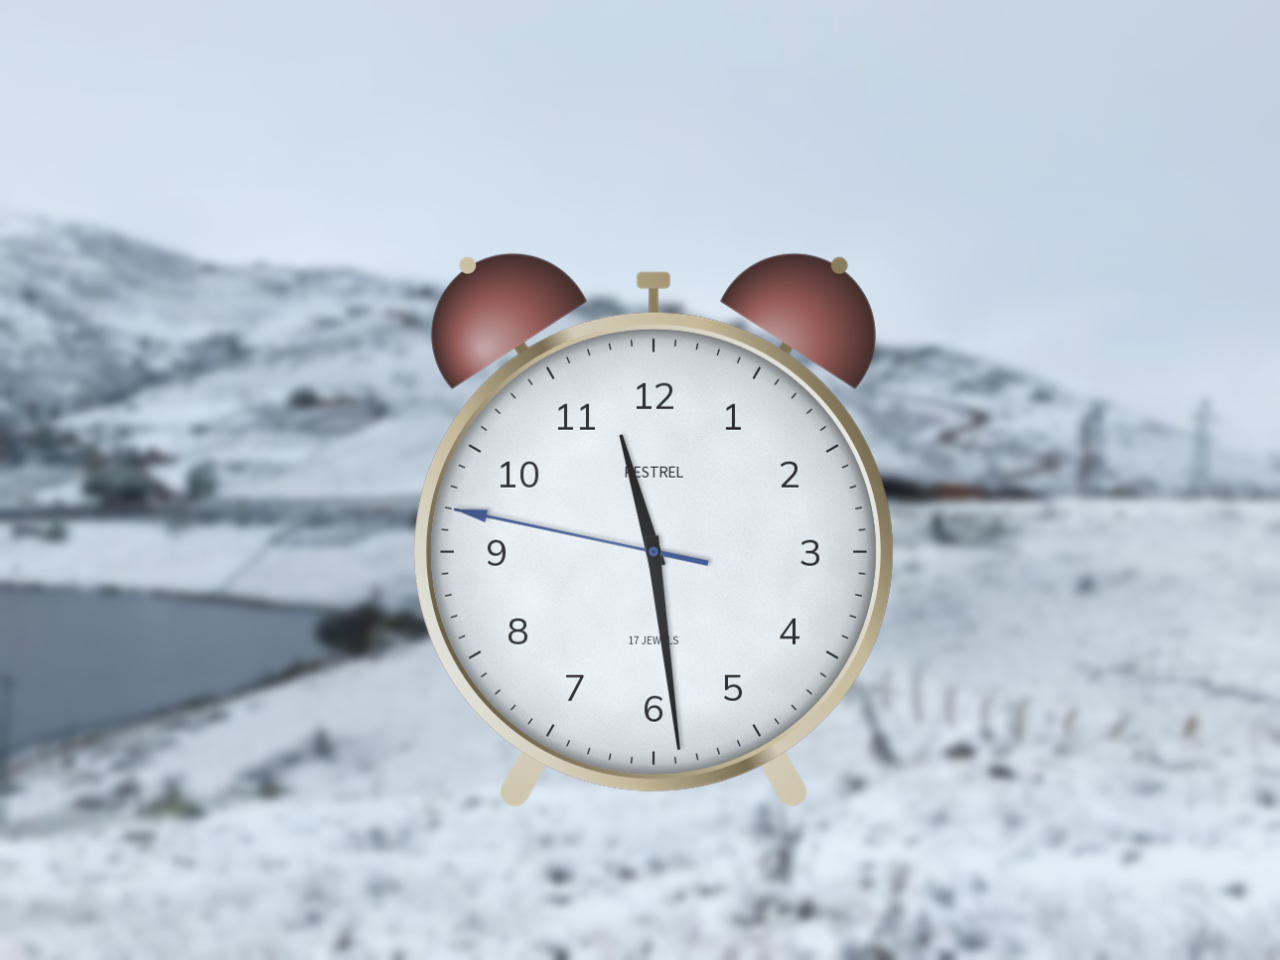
11:28:47
